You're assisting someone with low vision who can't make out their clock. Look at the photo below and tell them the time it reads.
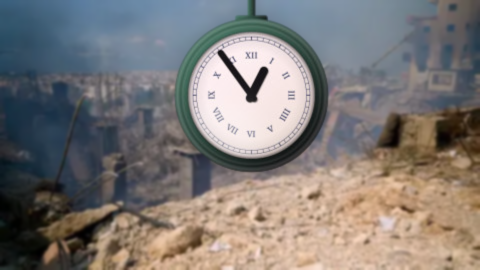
12:54
